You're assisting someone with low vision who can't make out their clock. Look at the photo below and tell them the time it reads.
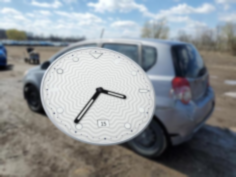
3:36
